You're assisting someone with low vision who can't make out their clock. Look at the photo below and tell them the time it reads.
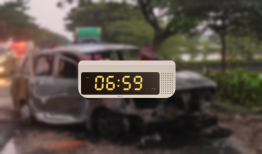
6:59
